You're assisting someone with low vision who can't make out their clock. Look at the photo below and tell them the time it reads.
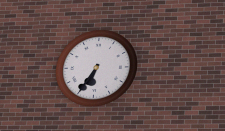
6:35
